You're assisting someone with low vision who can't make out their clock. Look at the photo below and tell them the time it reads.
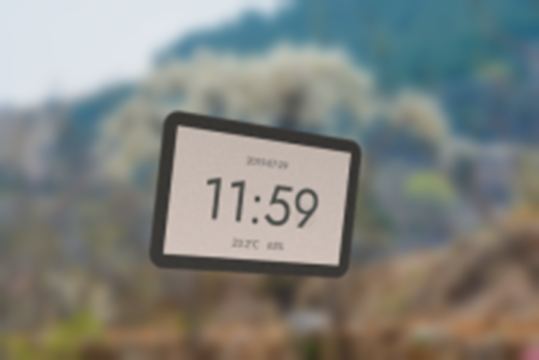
11:59
